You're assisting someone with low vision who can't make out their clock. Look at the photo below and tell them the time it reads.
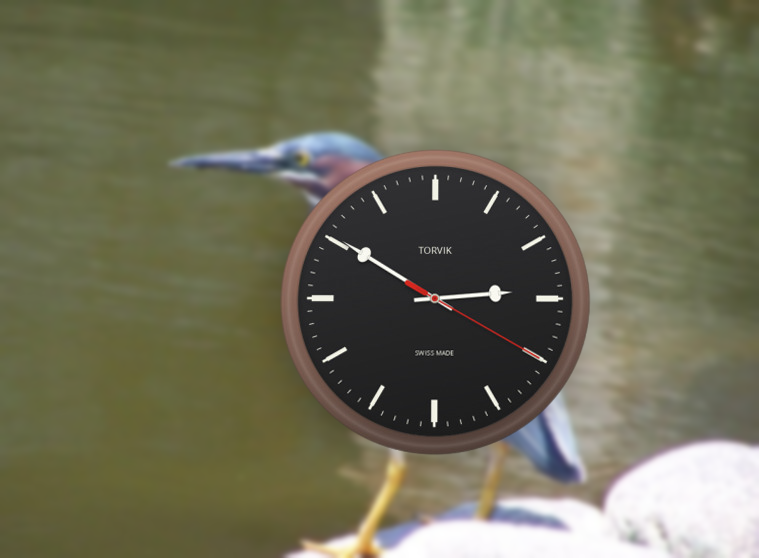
2:50:20
